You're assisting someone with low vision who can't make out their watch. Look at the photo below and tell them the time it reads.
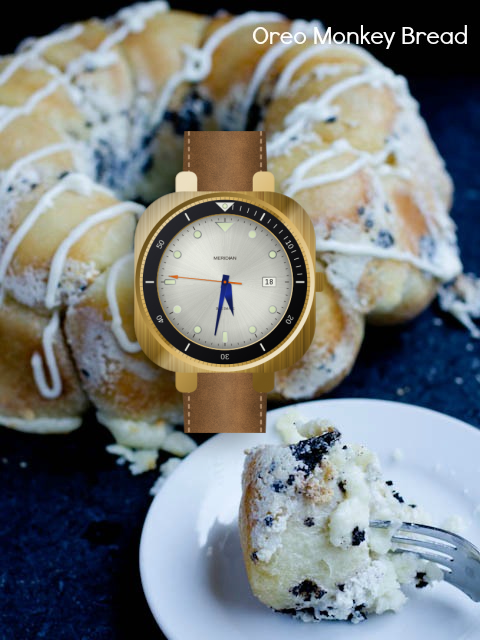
5:31:46
